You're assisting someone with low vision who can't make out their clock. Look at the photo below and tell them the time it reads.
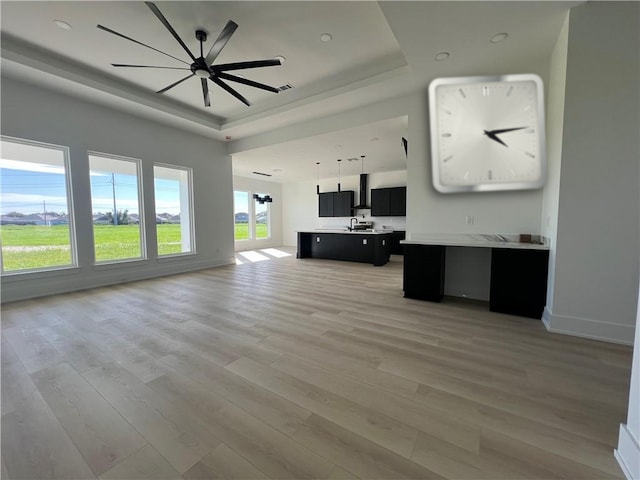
4:14
